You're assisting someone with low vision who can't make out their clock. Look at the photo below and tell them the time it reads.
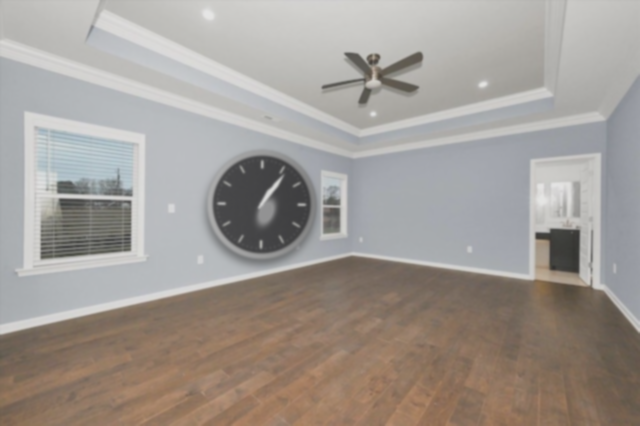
1:06
